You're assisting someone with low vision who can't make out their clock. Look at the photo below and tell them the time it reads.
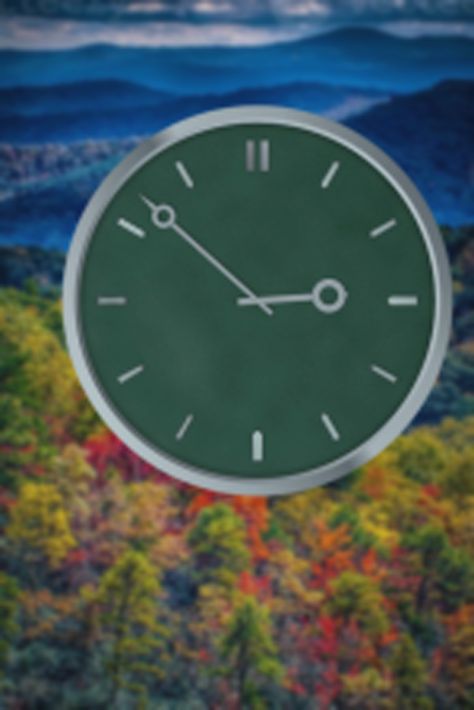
2:52
